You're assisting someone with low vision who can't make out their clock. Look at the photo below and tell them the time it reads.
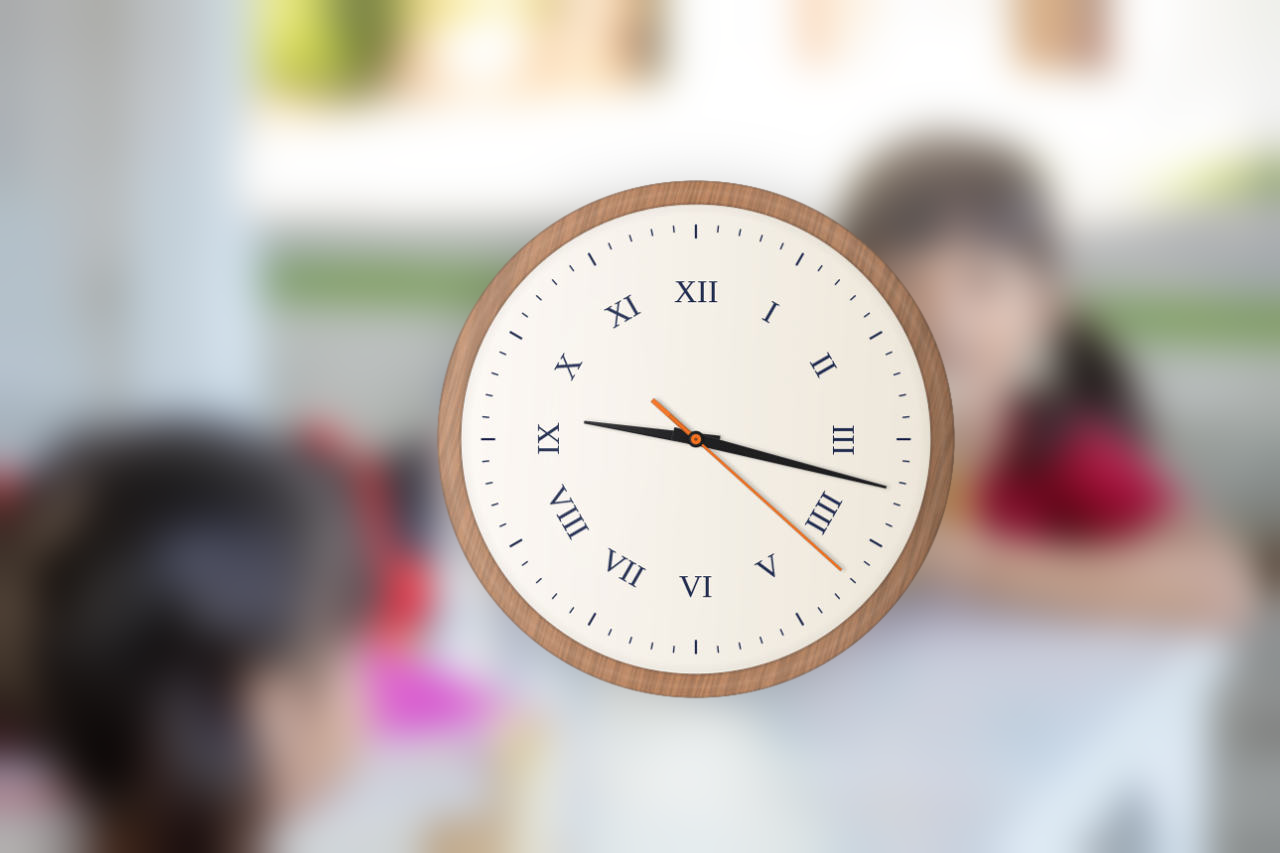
9:17:22
